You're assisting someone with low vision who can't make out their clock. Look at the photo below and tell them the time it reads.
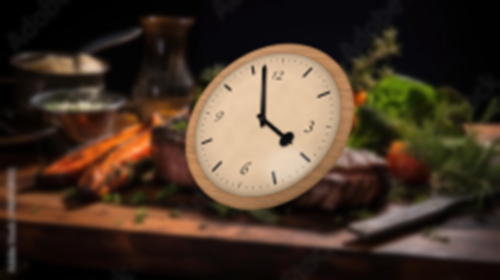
3:57
